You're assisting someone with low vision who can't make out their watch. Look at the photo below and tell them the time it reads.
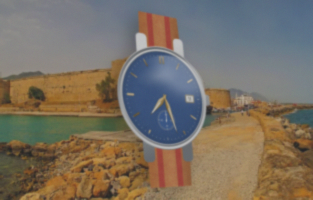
7:27
